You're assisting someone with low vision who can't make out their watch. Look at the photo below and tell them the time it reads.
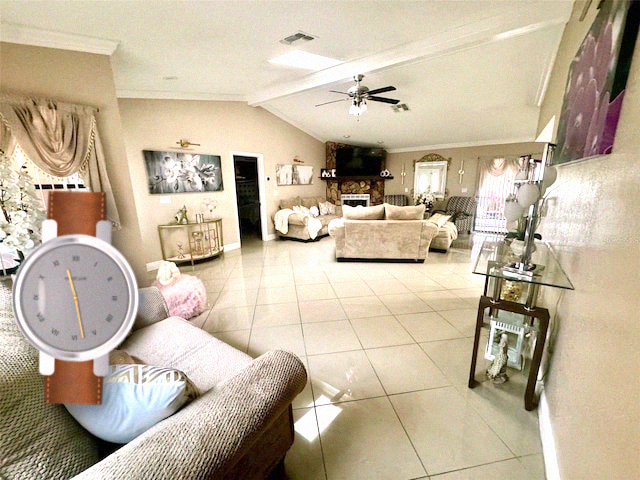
11:28
